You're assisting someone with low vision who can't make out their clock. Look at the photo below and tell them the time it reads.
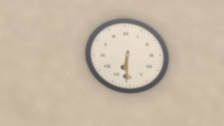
6:31
